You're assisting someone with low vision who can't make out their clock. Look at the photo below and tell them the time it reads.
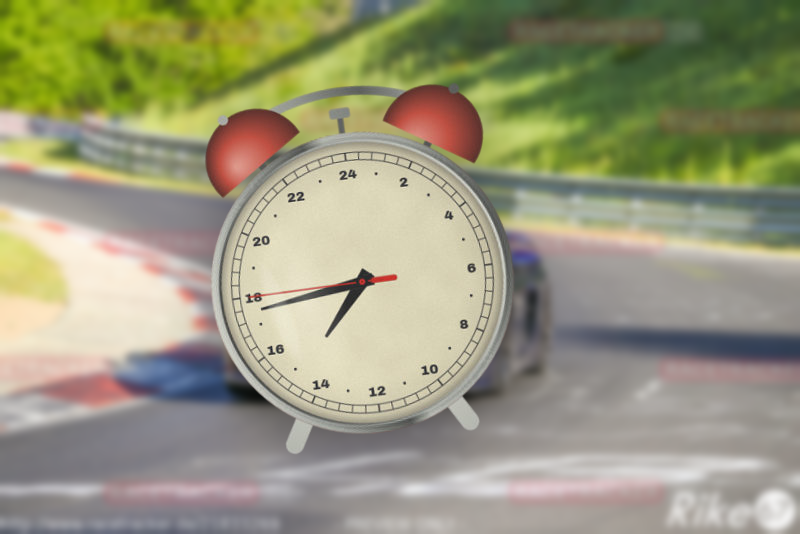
14:43:45
